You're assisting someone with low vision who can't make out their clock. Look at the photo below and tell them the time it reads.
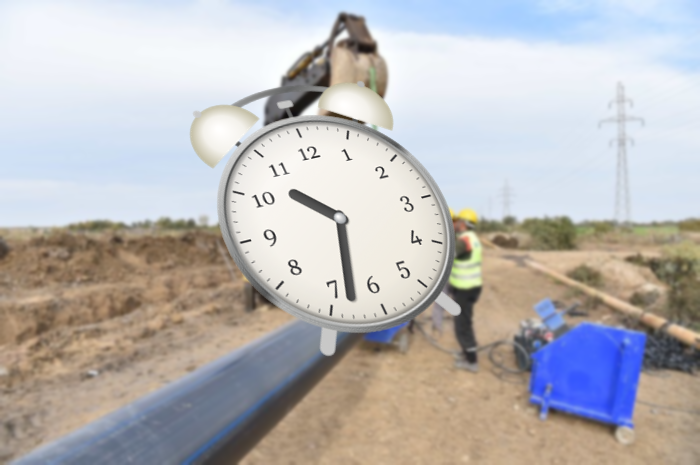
10:33
